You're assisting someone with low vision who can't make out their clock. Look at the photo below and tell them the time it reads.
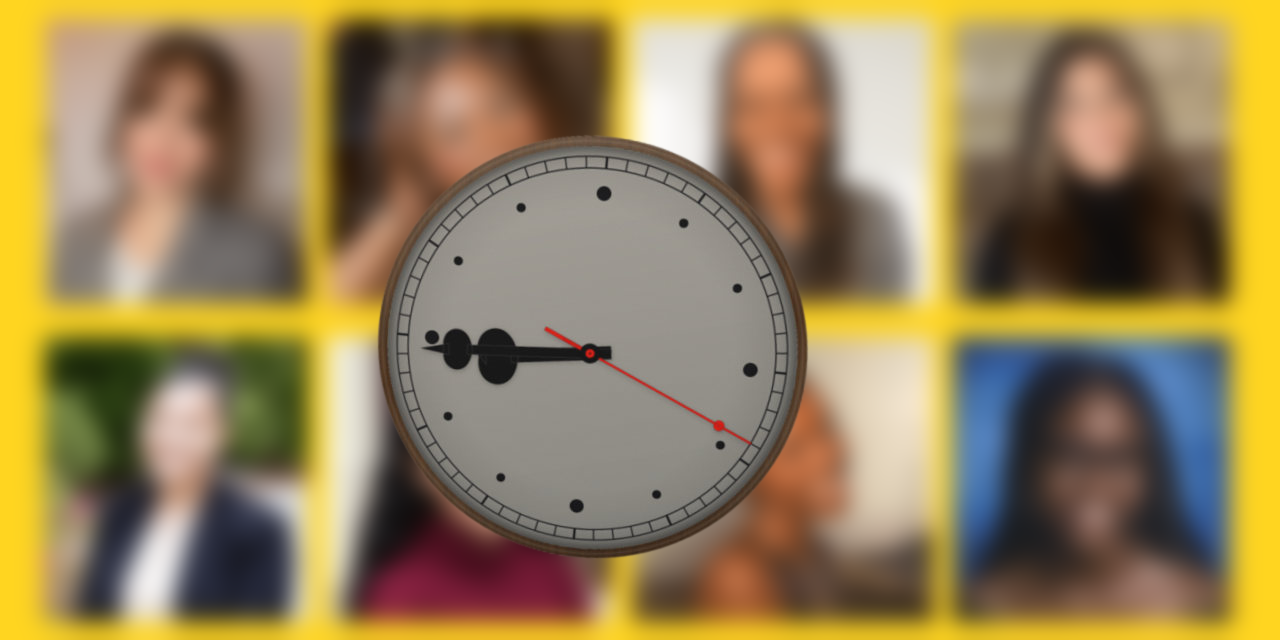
8:44:19
